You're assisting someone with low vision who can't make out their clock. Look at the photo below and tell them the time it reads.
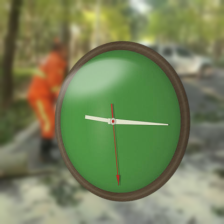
9:15:29
